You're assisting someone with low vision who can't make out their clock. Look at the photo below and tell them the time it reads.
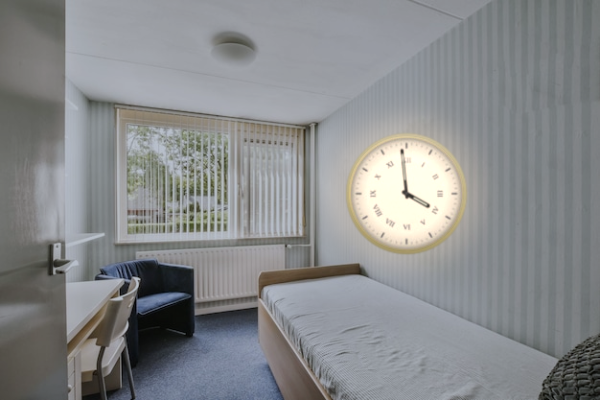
3:59
